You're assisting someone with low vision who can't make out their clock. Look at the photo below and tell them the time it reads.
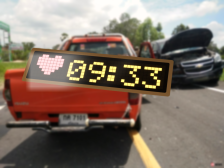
9:33
